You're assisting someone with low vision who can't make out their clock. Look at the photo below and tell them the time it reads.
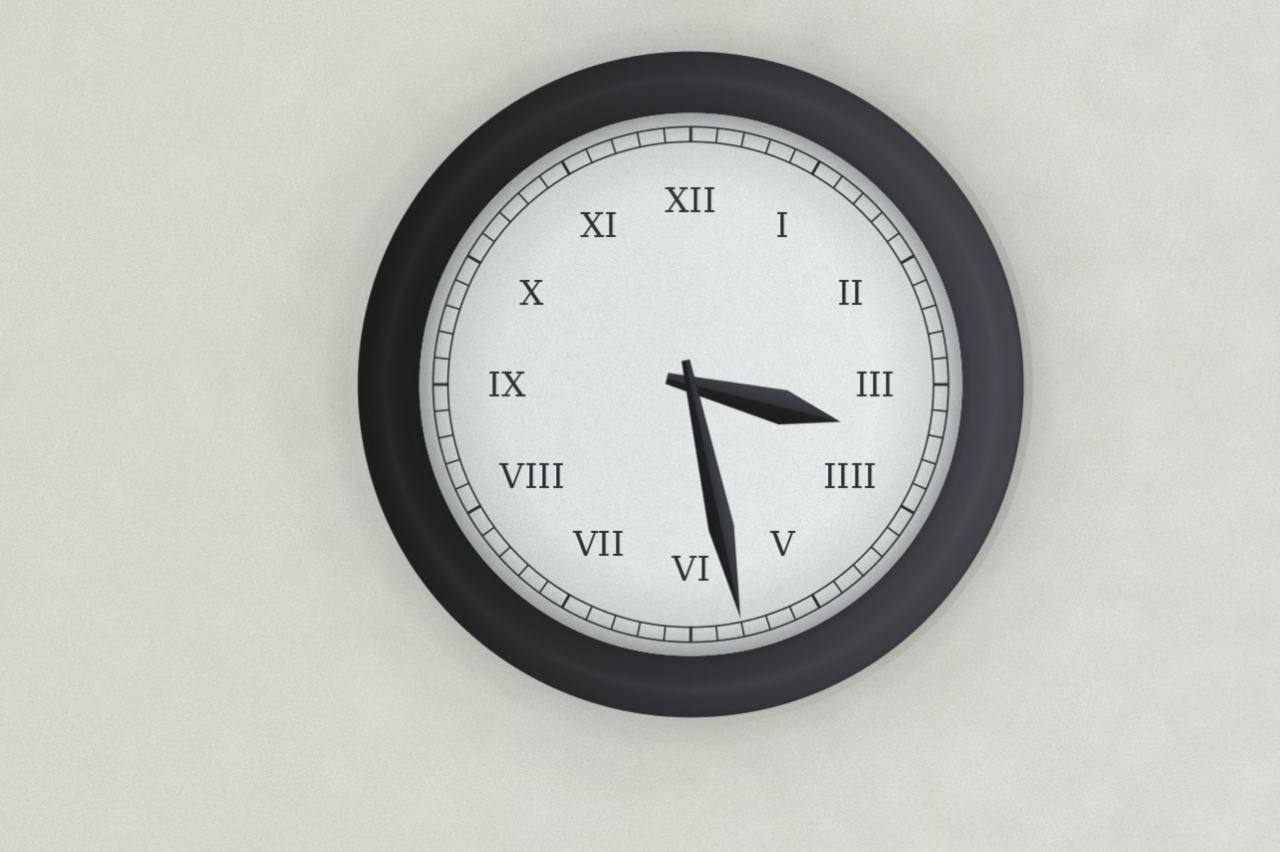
3:28
